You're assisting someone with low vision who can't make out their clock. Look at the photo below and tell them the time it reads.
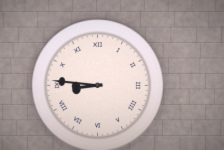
8:46
